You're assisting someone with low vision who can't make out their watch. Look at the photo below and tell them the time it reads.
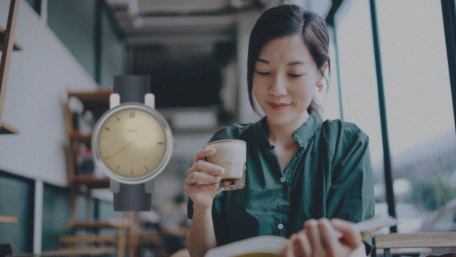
7:39
